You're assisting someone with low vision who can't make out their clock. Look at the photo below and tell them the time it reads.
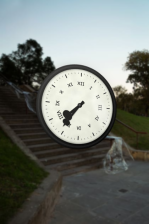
7:36
